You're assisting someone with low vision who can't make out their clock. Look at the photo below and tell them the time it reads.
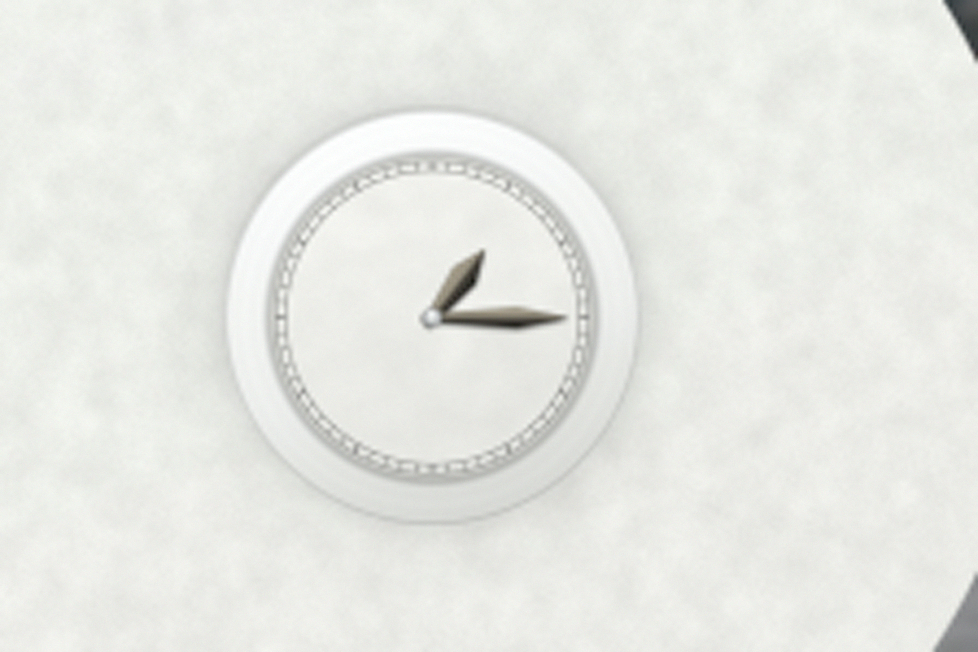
1:15
